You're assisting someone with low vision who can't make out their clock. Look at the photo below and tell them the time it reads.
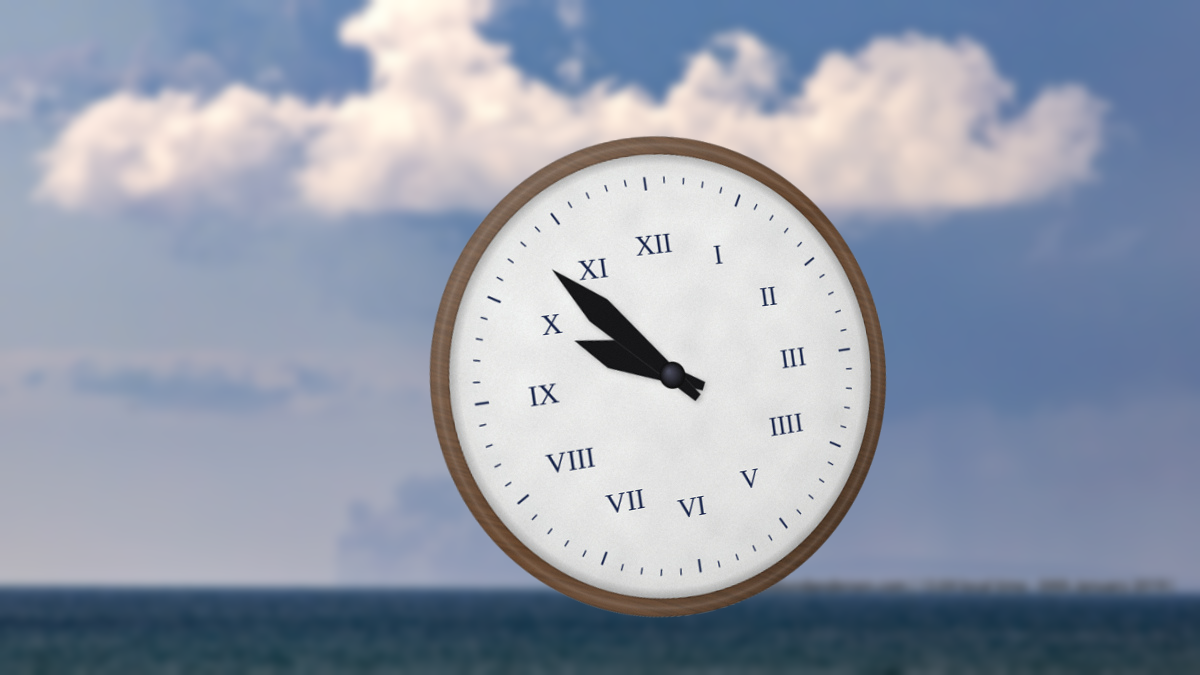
9:53
